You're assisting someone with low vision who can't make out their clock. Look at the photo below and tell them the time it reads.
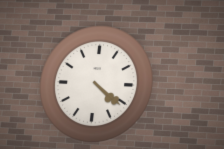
4:21
